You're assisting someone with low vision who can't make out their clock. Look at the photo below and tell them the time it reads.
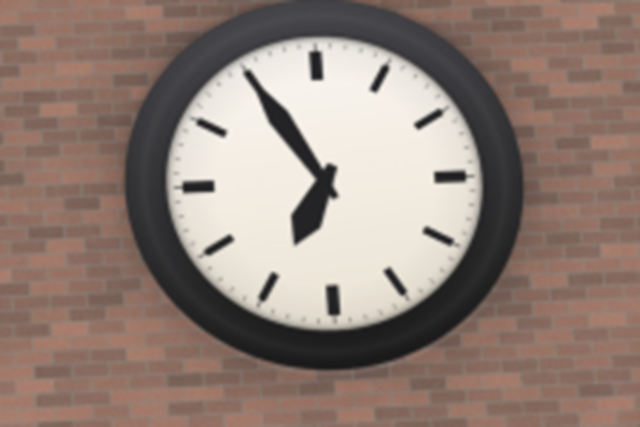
6:55
